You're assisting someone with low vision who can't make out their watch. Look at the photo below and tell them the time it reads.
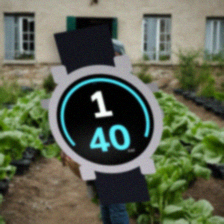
1:40
